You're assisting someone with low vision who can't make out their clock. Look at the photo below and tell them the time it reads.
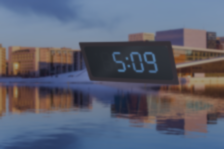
5:09
